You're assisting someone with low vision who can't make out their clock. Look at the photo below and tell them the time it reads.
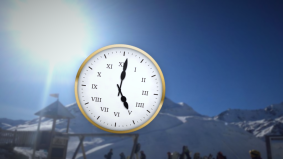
5:01
